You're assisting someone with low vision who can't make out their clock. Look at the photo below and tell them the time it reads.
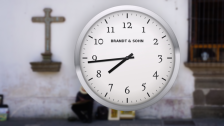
7:44
